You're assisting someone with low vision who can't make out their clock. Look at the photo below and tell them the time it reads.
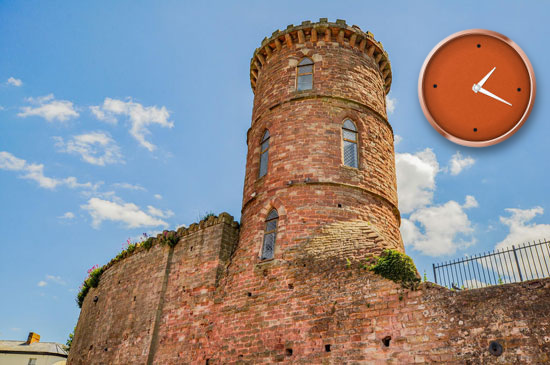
1:19
